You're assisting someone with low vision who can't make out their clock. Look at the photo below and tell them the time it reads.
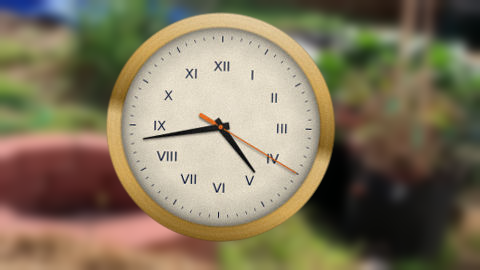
4:43:20
